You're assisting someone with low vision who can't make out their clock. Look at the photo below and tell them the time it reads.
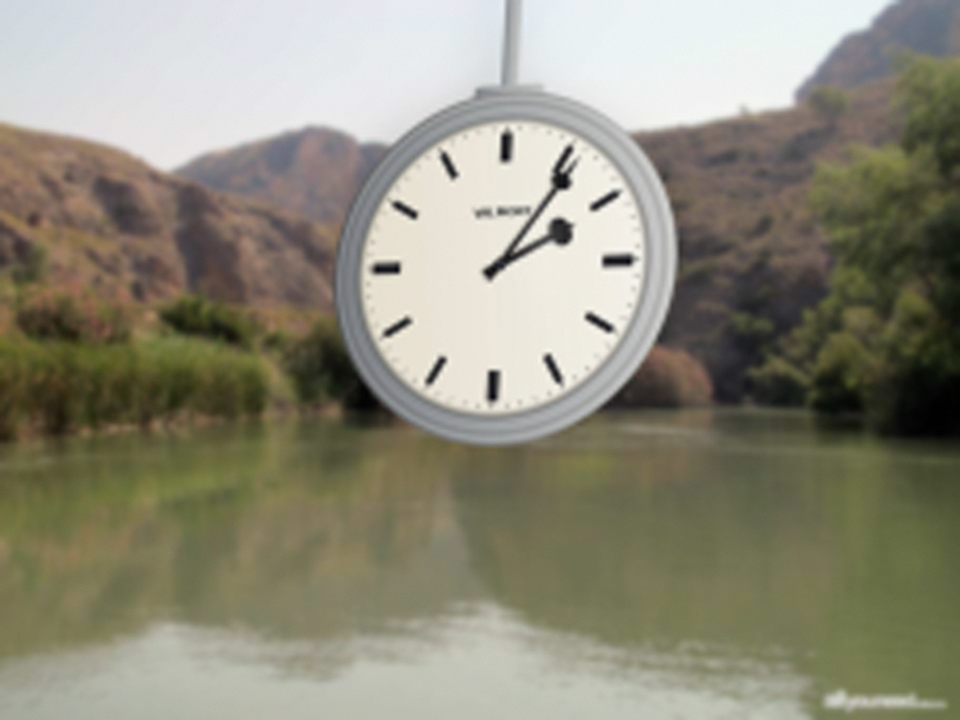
2:06
